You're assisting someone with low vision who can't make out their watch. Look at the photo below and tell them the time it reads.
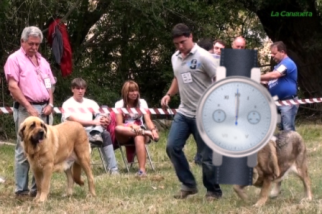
12:00
